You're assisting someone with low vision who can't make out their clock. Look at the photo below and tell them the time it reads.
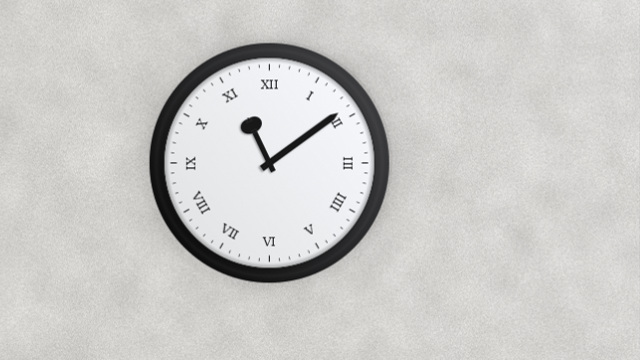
11:09
